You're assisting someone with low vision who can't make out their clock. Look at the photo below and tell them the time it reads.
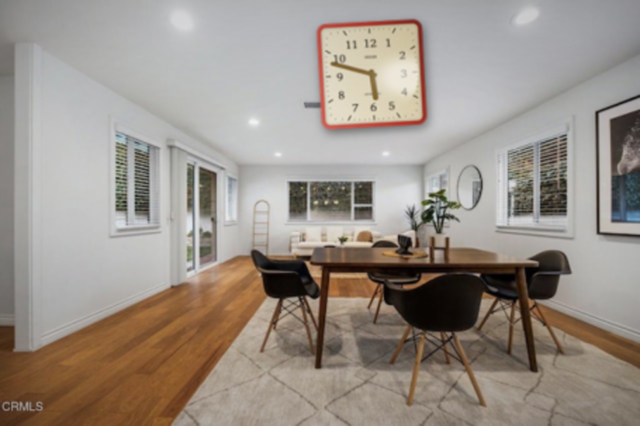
5:48
